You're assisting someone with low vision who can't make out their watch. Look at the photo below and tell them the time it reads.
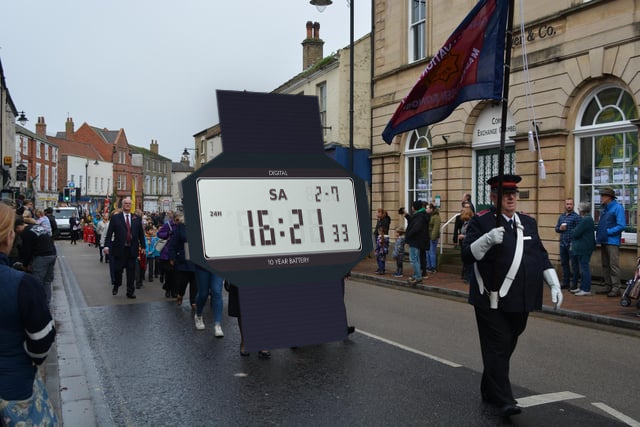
16:21:33
